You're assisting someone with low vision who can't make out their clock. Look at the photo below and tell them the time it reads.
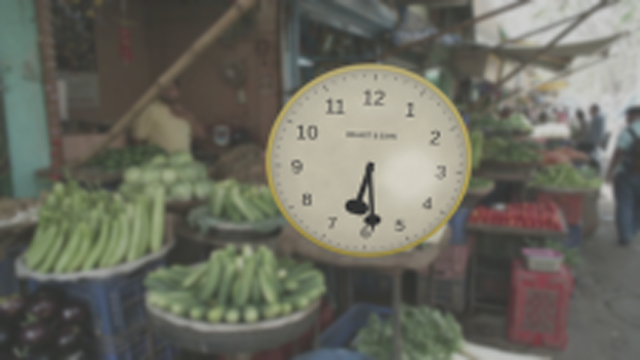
6:29
